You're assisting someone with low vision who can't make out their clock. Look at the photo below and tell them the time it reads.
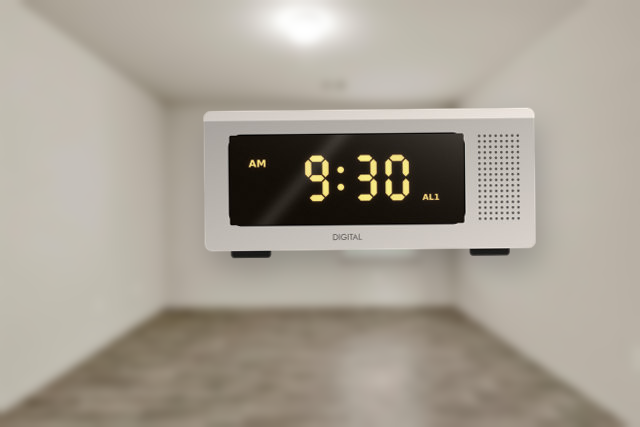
9:30
